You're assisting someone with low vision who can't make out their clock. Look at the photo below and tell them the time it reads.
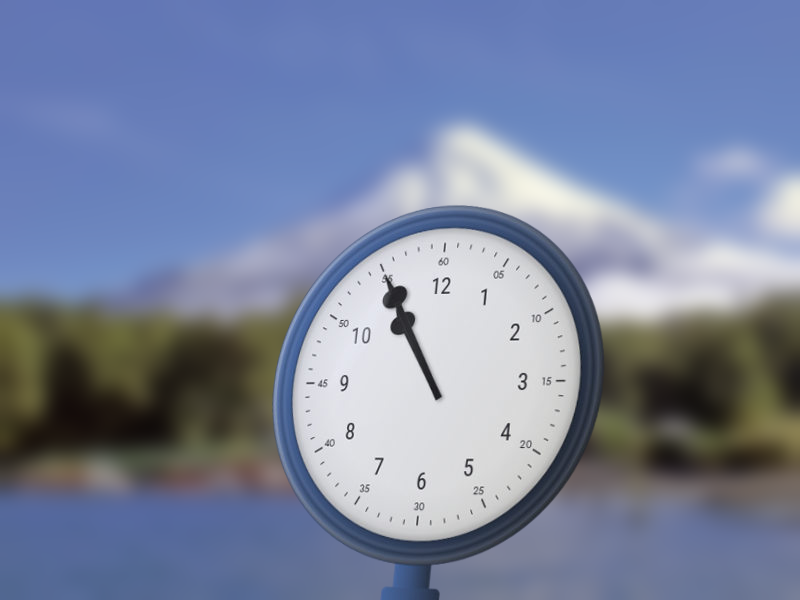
10:55
